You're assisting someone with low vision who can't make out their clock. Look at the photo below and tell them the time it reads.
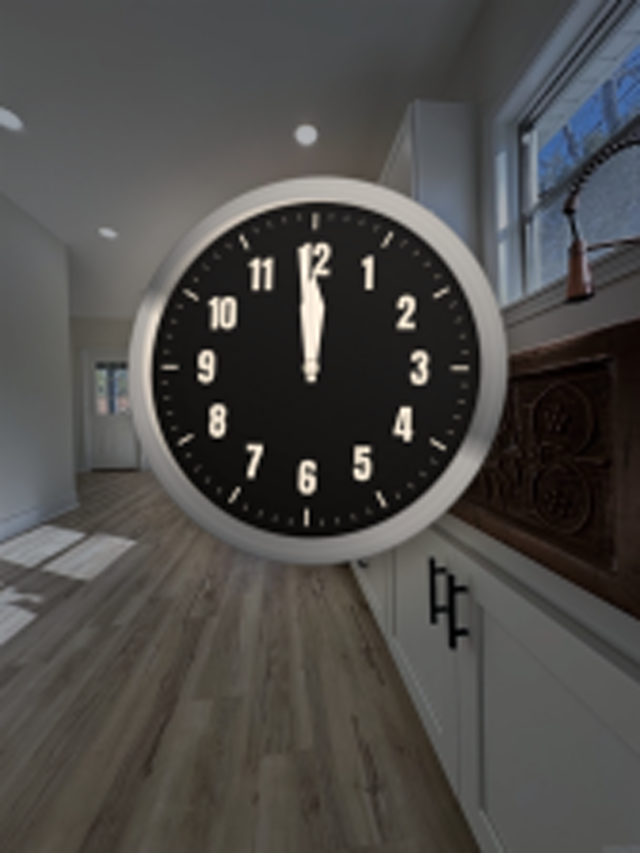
11:59
